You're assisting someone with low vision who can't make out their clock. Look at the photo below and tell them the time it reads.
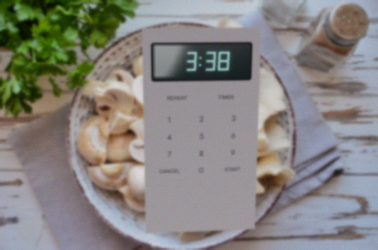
3:38
